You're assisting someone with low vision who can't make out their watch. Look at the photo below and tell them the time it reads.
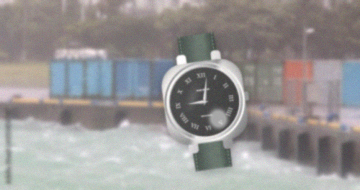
9:02
